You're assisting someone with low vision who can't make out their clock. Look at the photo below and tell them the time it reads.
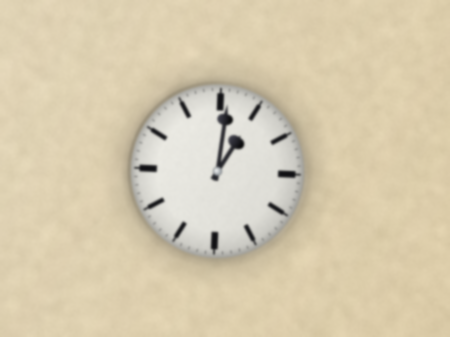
1:01
